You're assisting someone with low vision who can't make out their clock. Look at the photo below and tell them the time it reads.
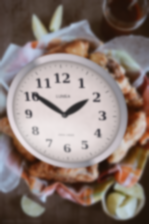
1:51
